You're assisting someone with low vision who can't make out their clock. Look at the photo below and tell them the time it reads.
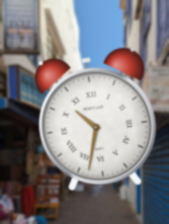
10:33
